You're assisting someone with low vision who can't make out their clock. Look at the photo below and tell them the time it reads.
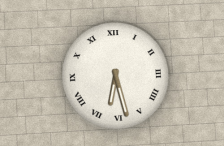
6:28
